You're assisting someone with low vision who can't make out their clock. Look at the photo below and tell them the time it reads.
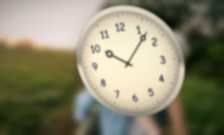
10:07
